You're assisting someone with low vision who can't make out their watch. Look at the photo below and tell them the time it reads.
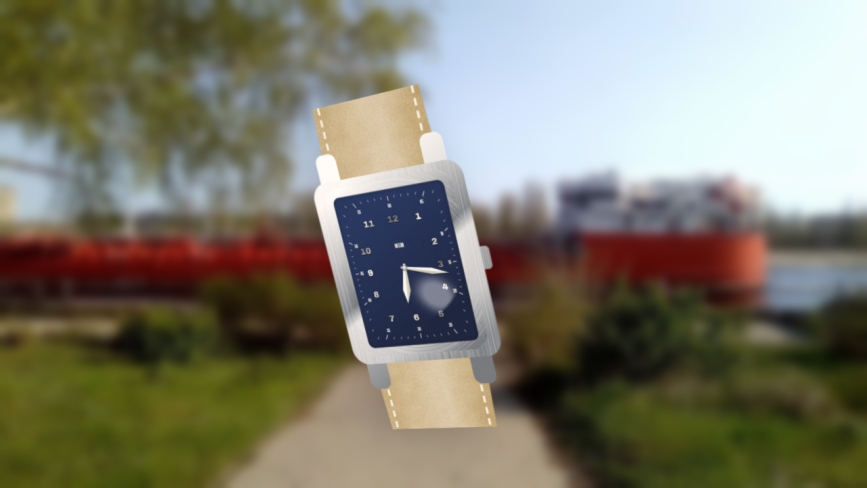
6:17
